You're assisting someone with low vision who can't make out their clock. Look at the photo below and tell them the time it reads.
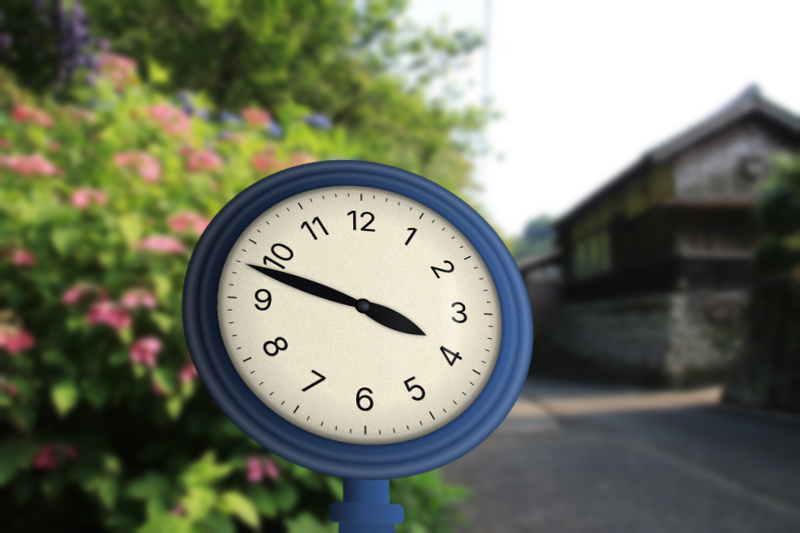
3:48
